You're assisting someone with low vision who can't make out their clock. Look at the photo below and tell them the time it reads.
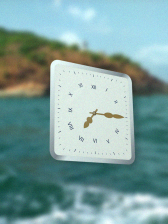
7:15
